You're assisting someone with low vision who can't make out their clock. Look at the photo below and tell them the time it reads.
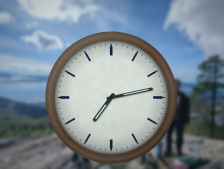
7:13
